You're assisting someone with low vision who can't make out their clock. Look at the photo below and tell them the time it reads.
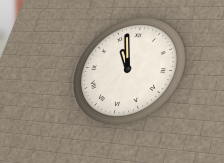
10:57
